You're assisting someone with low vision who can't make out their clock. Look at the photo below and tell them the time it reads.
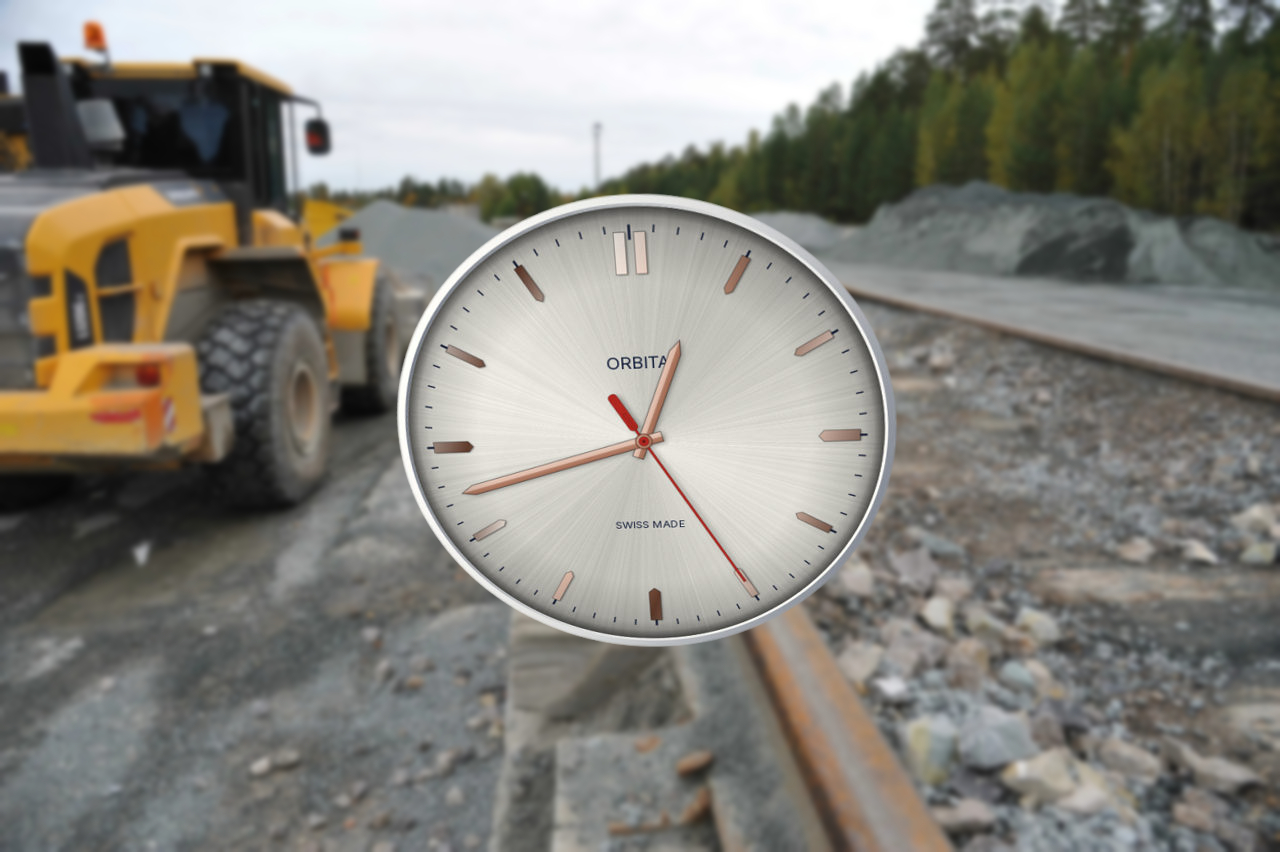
12:42:25
